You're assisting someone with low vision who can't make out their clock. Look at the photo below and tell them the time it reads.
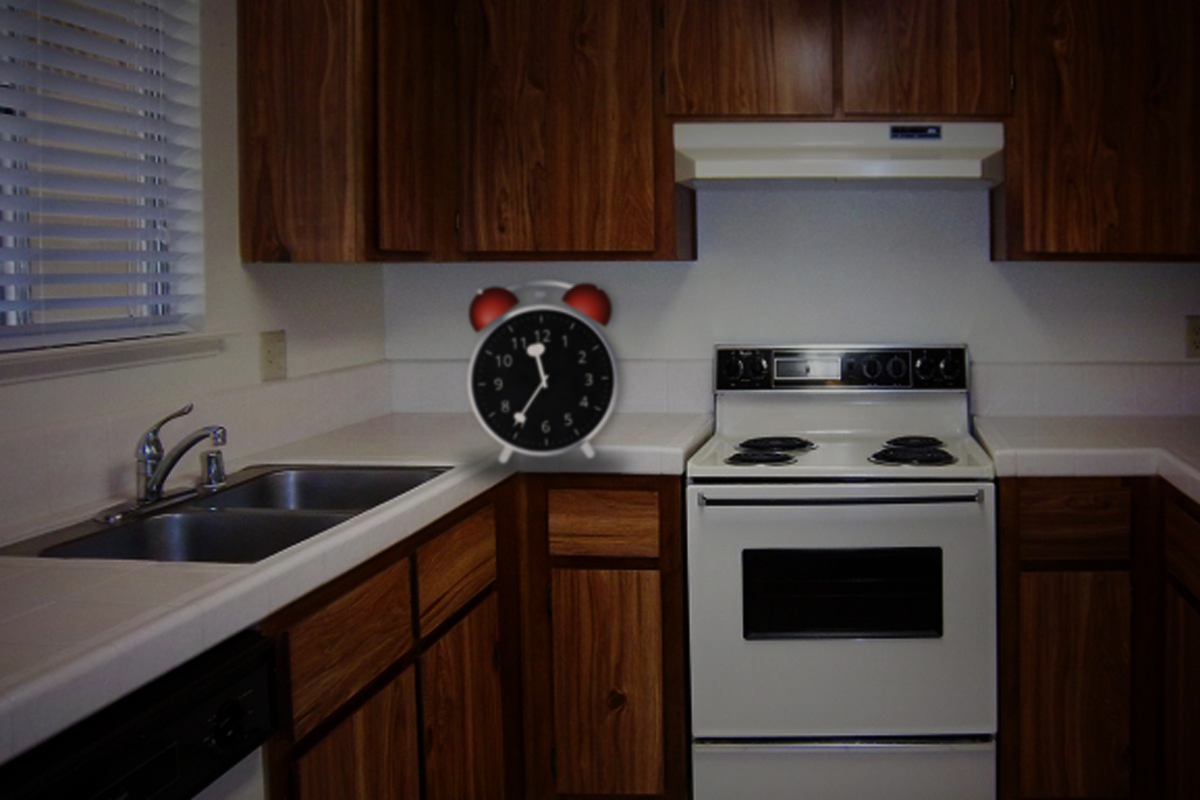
11:36
